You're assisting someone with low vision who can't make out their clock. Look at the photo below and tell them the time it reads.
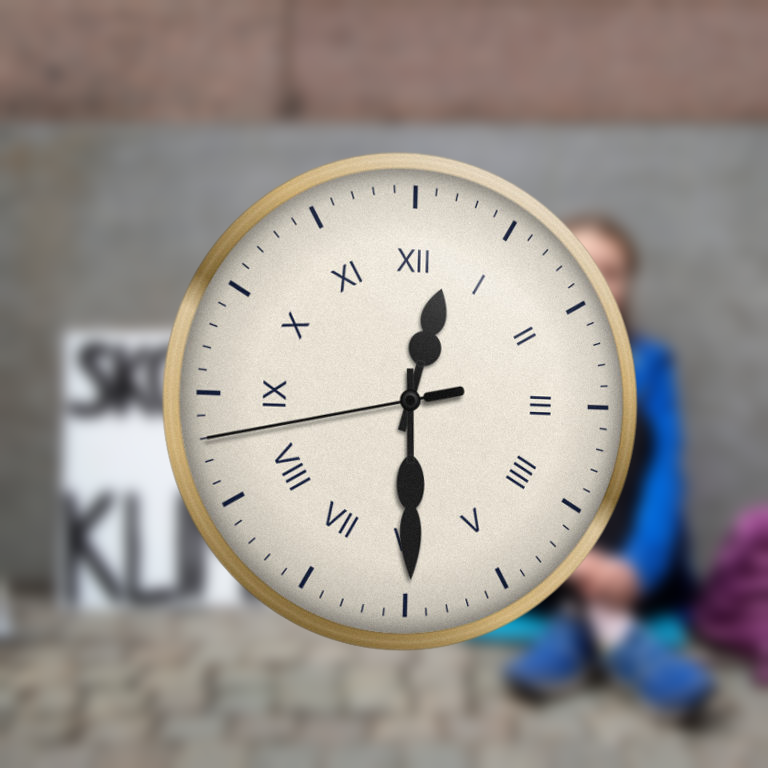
12:29:43
